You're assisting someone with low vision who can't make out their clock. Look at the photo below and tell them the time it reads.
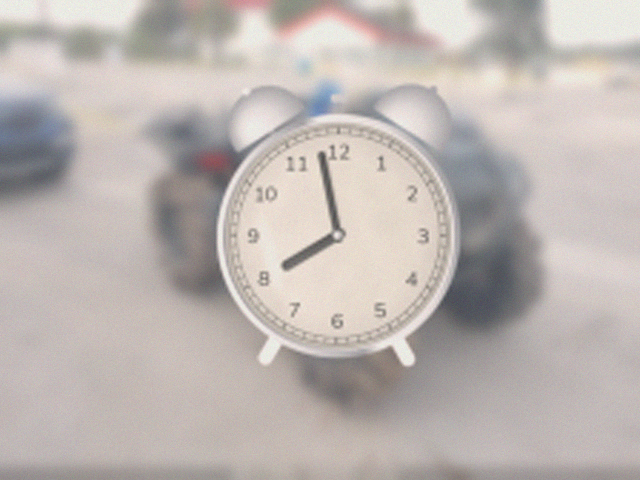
7:58
